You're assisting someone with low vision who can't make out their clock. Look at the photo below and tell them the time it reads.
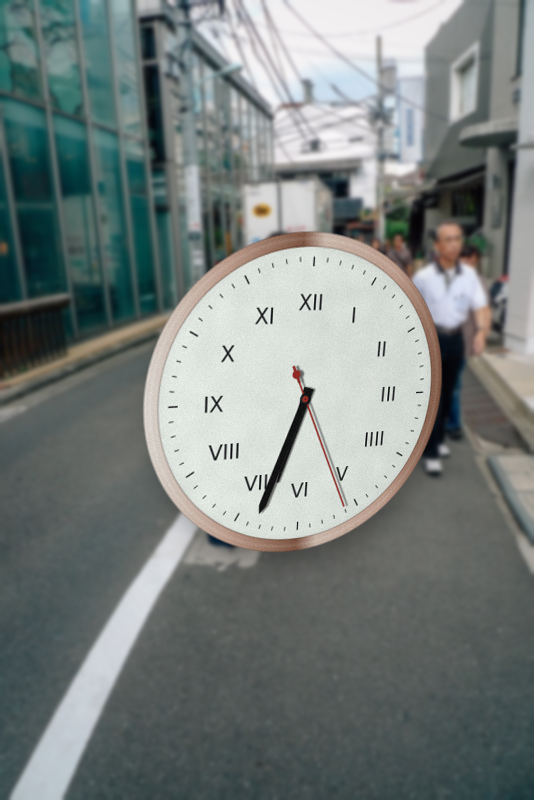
6:33:26
